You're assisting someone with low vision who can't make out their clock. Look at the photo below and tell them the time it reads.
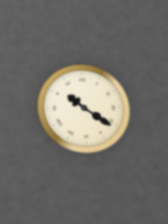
10:21
